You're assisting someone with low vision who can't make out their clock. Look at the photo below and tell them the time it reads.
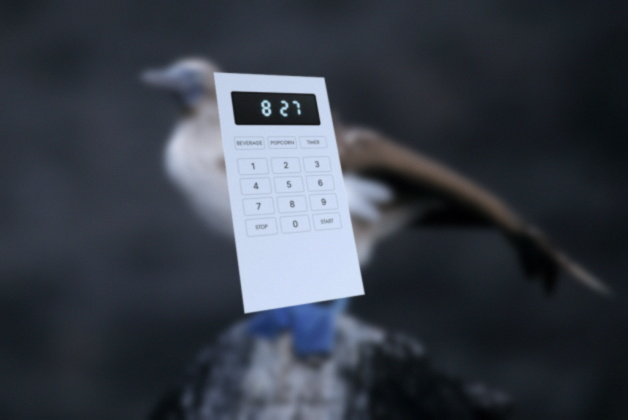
8:27
